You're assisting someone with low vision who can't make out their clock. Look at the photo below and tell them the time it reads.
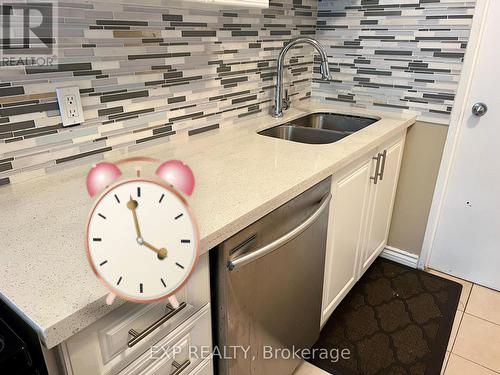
3:58
